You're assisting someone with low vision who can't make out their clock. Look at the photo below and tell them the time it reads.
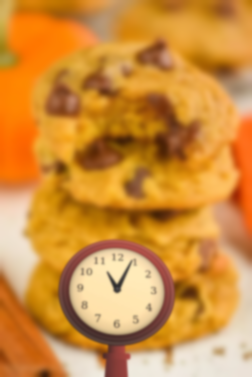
11:04
